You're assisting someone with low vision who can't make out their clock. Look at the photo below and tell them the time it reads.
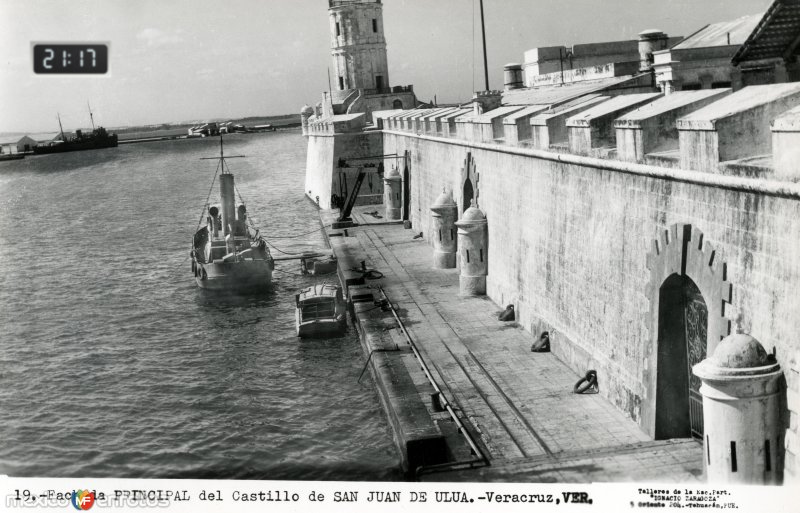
21:17
